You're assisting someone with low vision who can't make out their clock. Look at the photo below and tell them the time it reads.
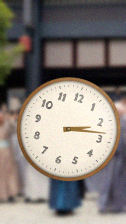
2:13
